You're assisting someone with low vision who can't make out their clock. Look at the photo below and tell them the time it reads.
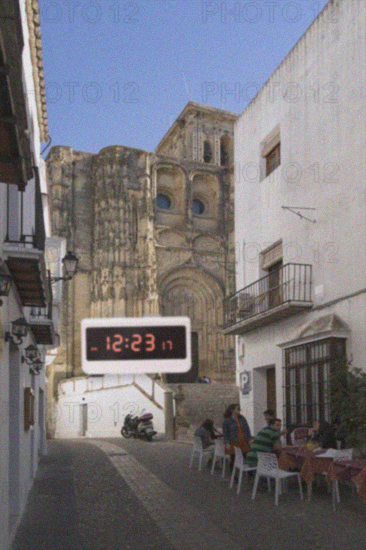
12:23
